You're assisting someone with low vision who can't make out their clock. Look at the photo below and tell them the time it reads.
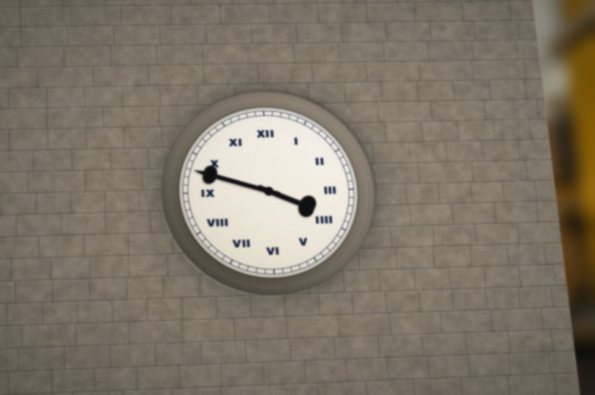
3:48
